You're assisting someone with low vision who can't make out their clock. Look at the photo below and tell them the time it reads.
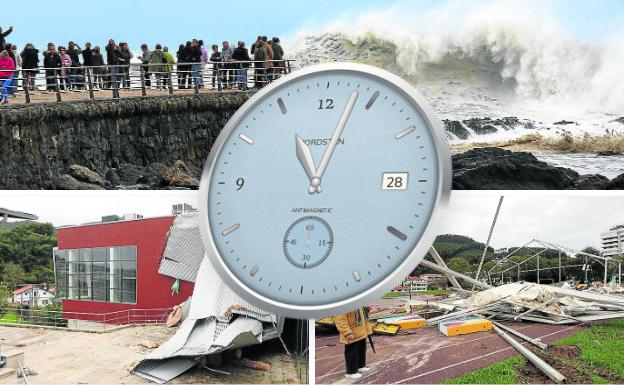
11:03
